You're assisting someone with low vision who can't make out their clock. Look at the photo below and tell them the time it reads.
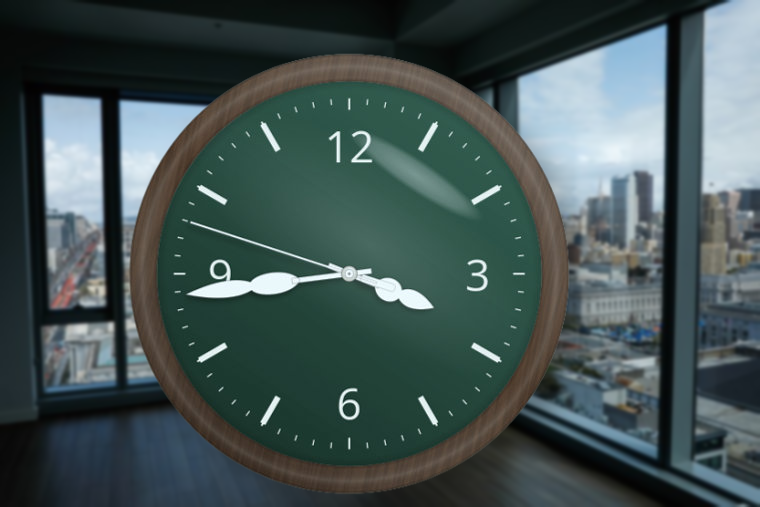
3:43:48
